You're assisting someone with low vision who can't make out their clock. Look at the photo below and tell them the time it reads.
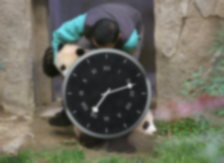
7:12
